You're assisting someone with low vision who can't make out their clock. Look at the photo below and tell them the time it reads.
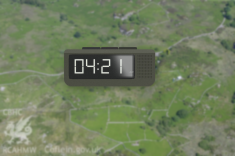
4:21
